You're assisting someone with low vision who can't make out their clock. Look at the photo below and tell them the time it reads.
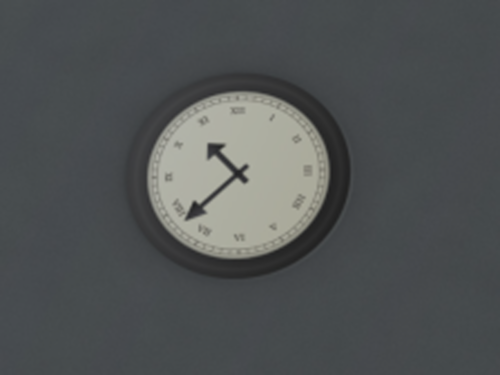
10:38
